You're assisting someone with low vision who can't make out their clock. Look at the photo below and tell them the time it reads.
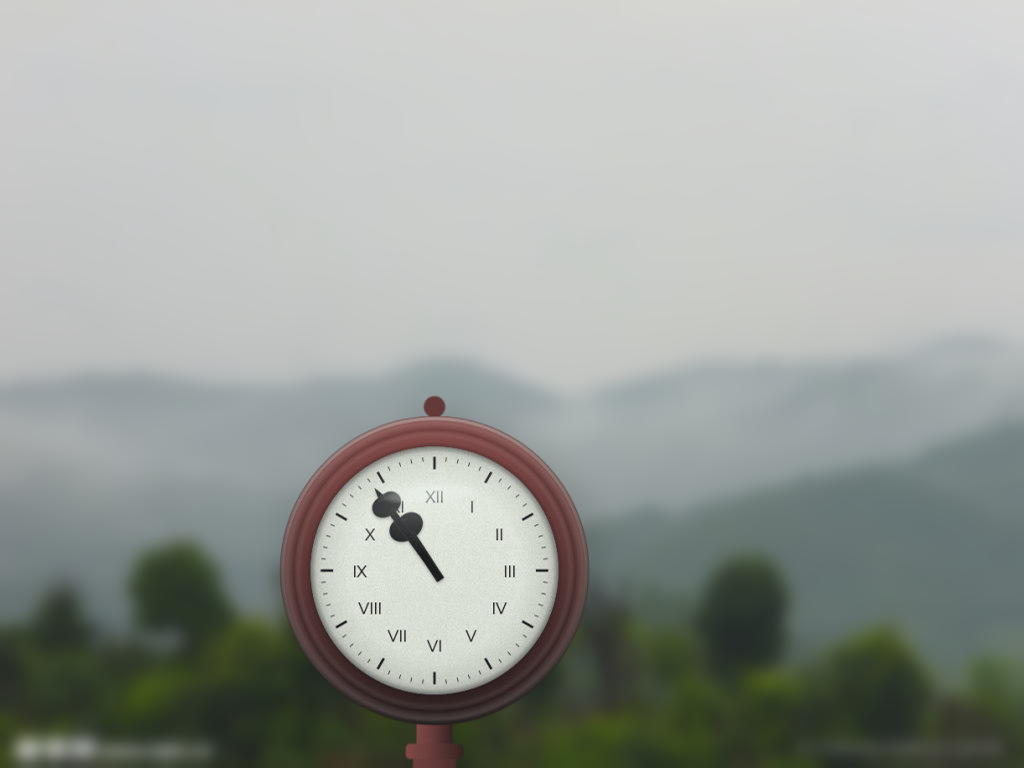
10:54
